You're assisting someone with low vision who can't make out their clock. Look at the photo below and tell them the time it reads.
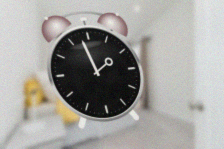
1:58
